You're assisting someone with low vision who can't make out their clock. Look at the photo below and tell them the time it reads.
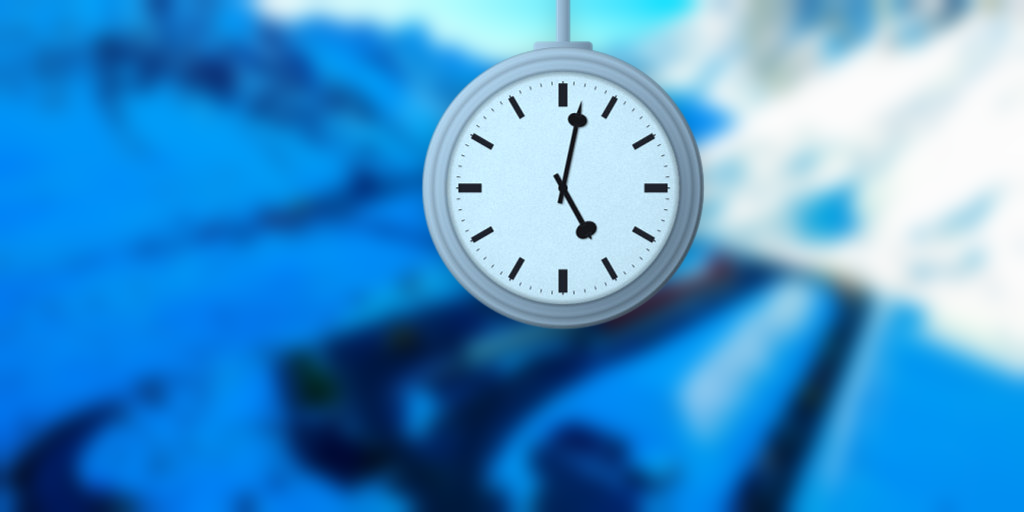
5:02
